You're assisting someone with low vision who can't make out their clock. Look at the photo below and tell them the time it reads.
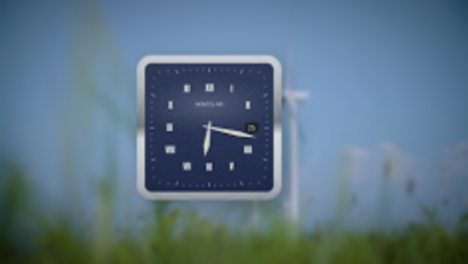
6:17
